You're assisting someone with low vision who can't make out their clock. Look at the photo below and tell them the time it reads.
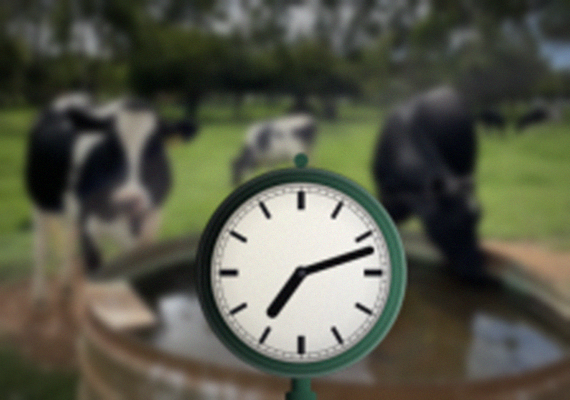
7:12
